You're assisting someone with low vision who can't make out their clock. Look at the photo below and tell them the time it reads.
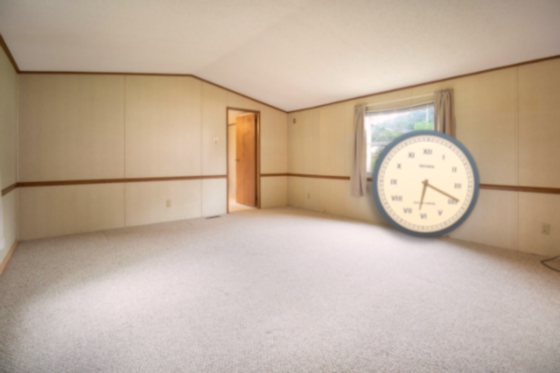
6:19
